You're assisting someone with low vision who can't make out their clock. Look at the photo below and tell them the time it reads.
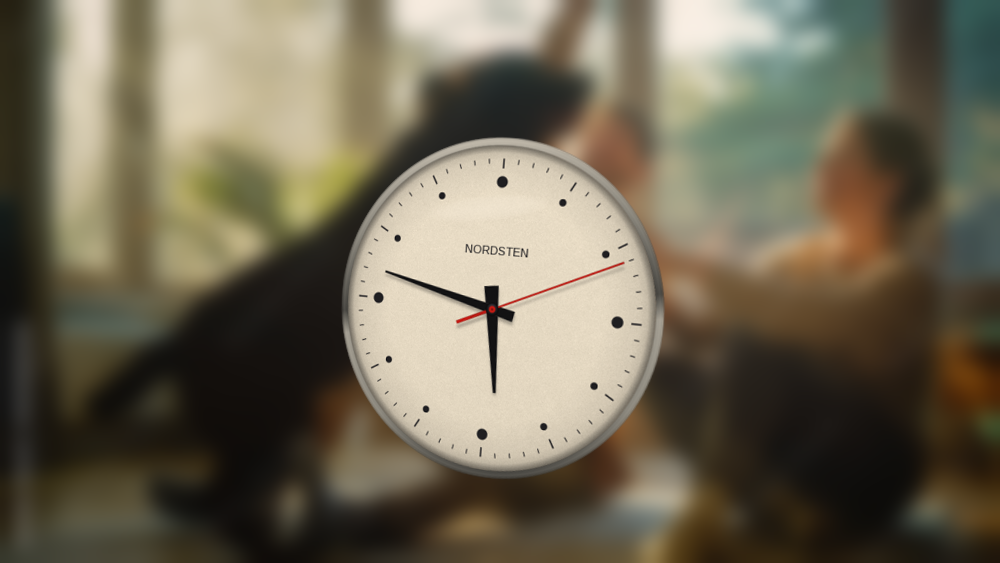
5:47:11
